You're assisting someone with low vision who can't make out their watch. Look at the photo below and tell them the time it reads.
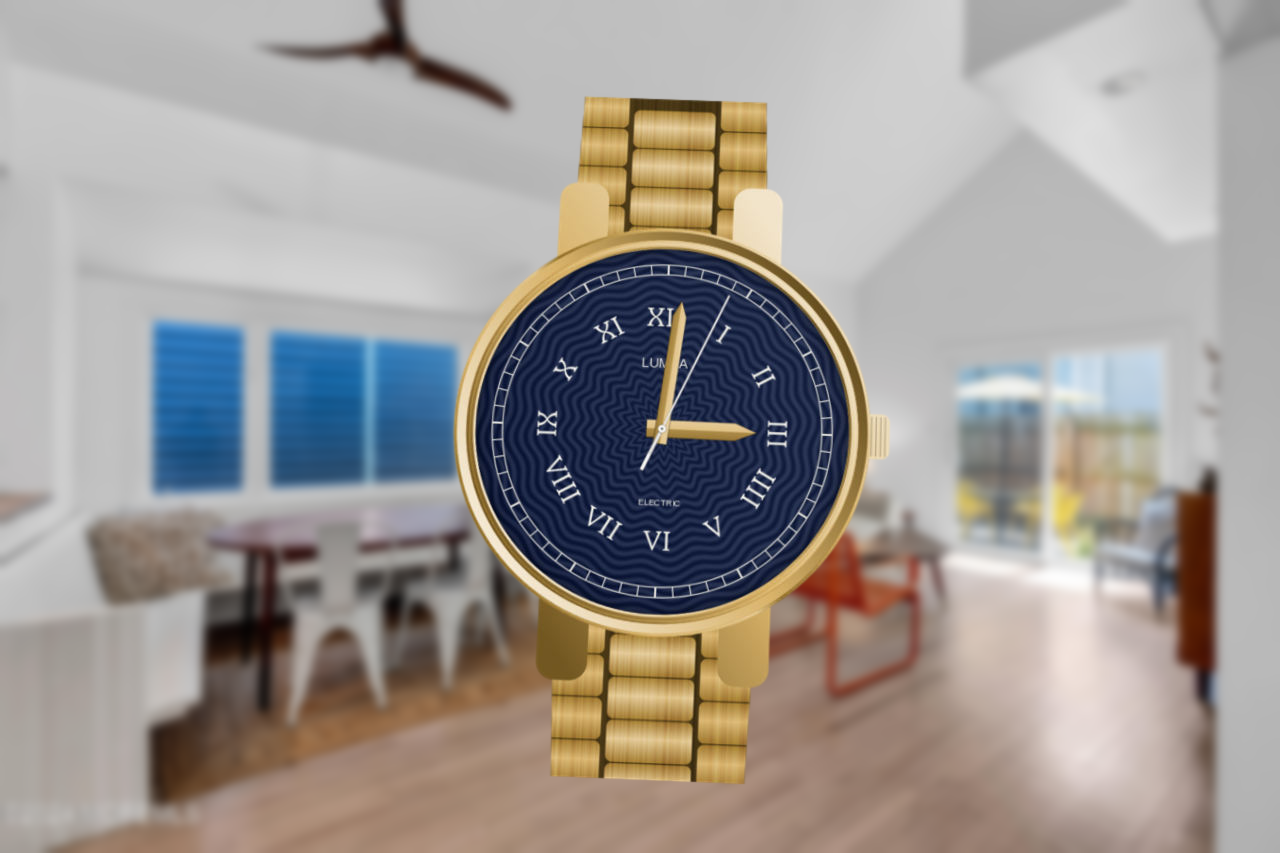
3:01:04
